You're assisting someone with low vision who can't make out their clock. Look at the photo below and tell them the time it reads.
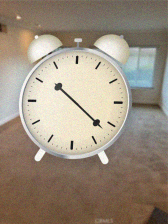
10:22
